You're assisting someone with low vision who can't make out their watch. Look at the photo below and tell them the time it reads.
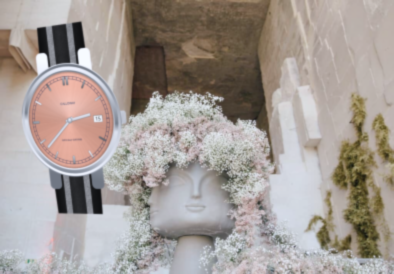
2:38
